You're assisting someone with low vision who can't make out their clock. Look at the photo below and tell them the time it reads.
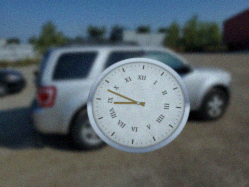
8:48
